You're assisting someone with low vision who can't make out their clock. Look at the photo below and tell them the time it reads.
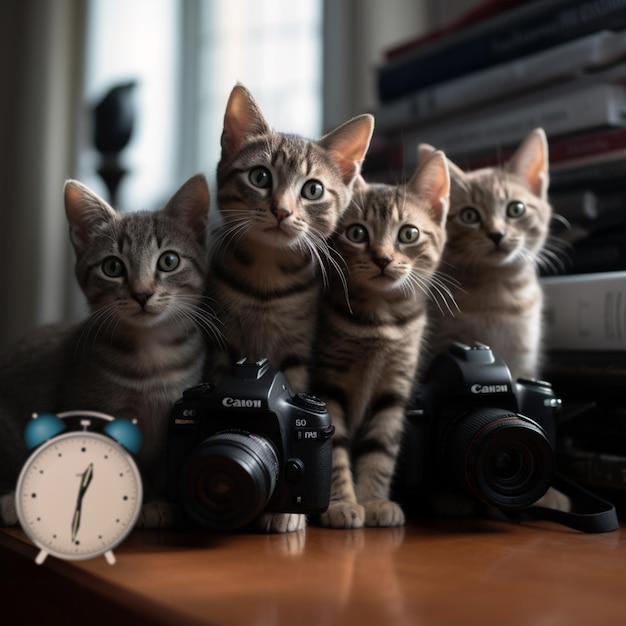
12:31
